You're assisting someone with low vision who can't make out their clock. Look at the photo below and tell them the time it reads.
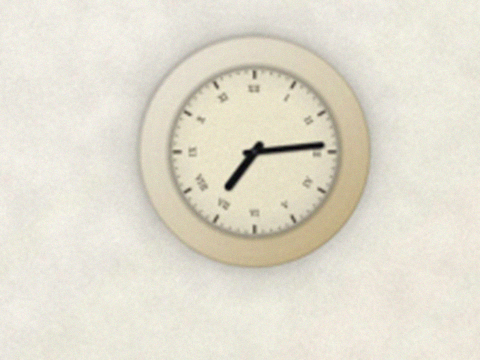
7:14
